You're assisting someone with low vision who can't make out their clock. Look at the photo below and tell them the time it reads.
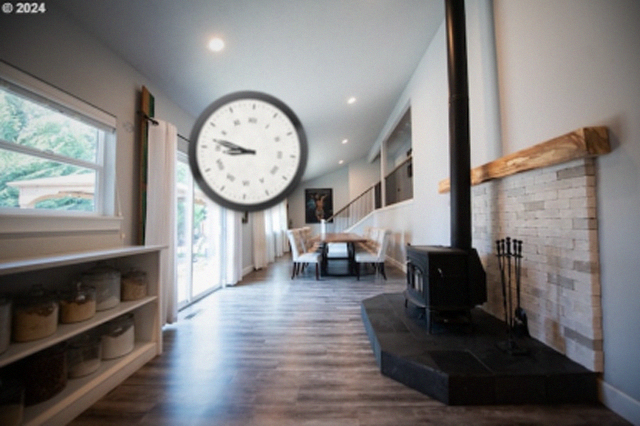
8:47
